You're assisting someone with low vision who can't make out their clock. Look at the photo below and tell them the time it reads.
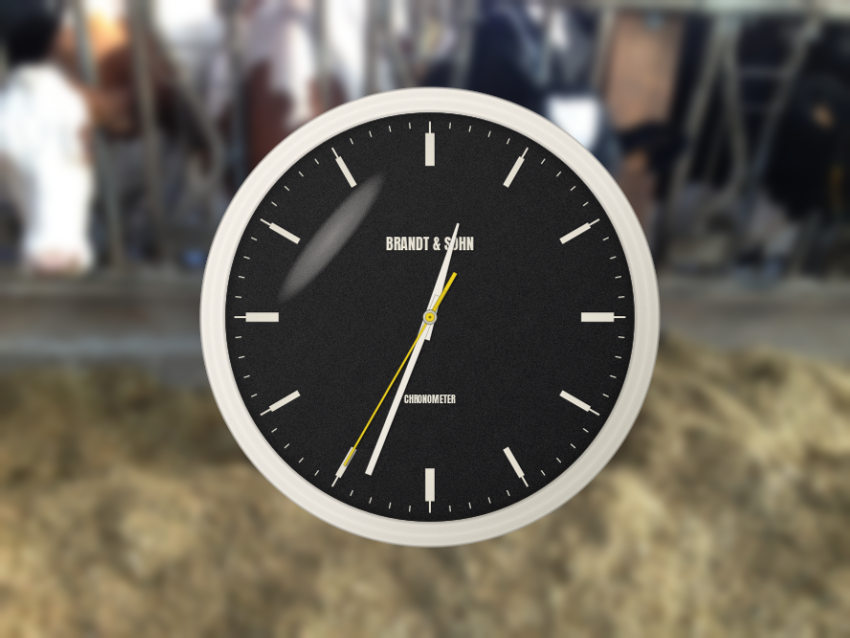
12:33:35
